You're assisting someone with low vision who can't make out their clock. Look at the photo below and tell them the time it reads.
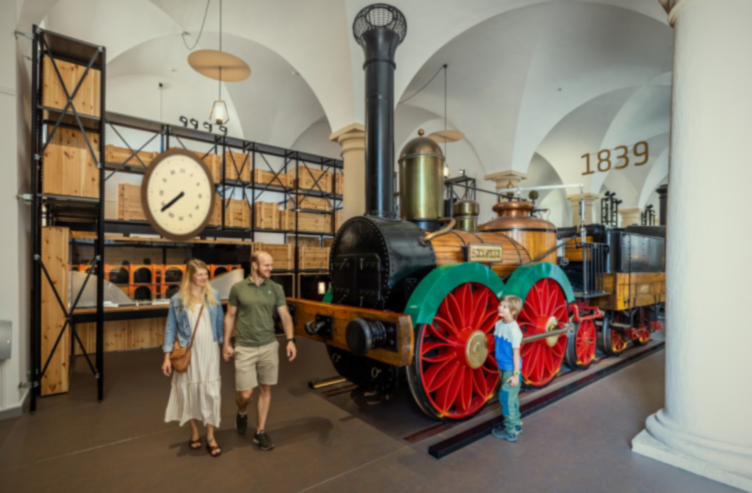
7:39
